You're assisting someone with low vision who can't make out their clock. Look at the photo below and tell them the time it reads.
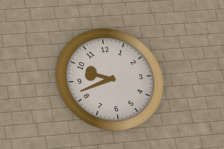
9:42
